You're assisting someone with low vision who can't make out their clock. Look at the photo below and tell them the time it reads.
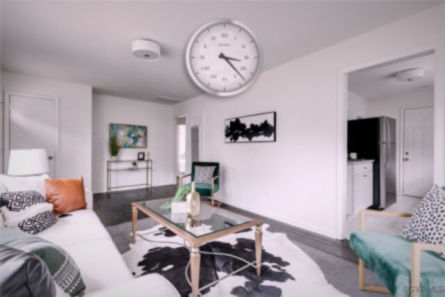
3:23
